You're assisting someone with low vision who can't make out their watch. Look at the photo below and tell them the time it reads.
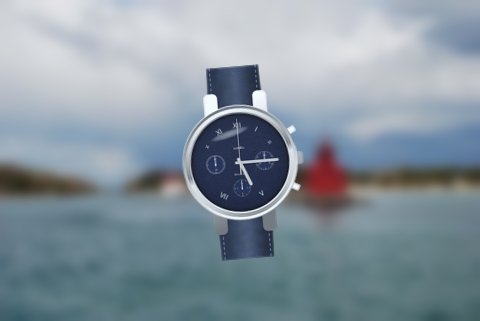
5:15
